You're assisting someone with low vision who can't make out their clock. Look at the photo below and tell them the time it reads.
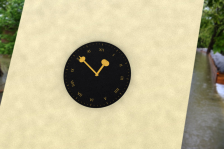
12:51
